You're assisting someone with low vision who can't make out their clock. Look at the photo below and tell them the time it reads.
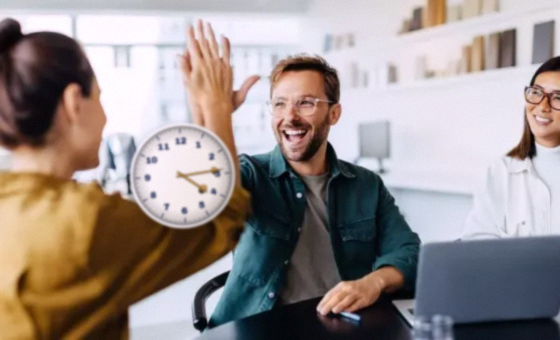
4:14
